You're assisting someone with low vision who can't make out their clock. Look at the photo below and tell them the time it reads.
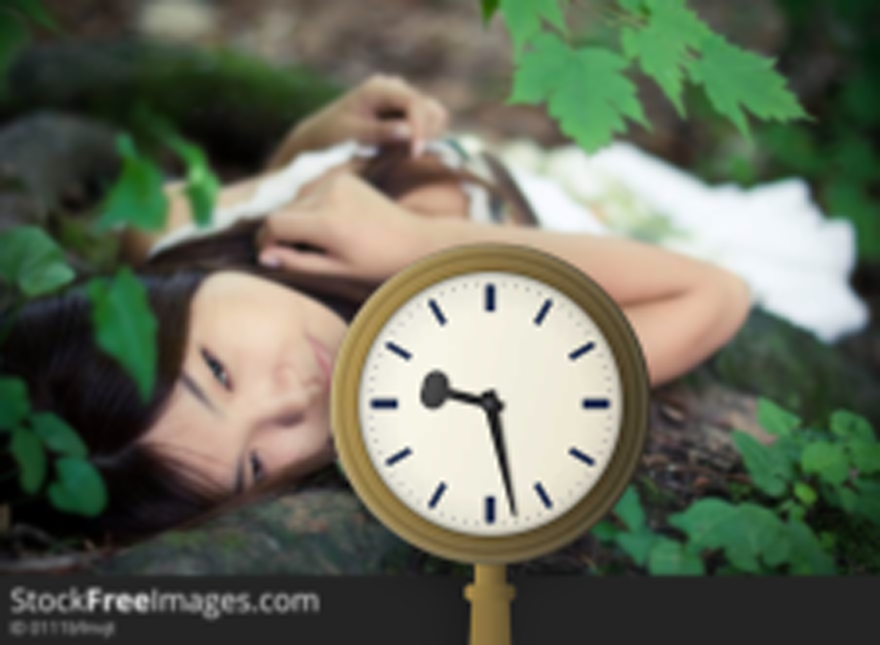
9:28
